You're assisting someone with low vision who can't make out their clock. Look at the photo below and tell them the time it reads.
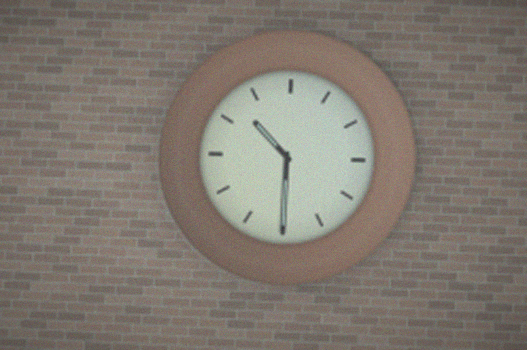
10:30
